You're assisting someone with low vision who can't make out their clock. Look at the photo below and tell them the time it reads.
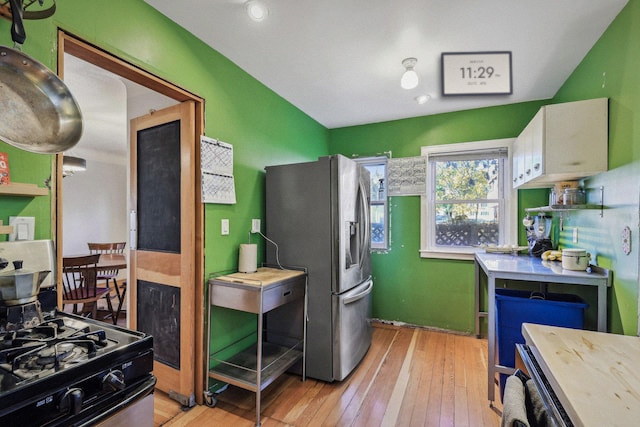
11:29
